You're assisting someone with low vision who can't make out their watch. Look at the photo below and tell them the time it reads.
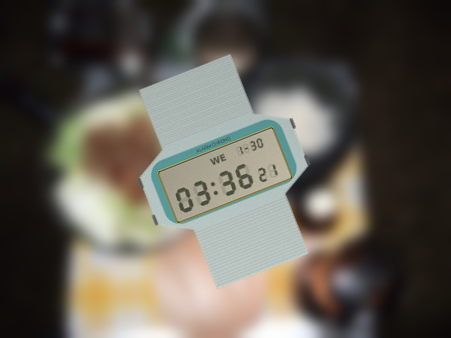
3:36:21
